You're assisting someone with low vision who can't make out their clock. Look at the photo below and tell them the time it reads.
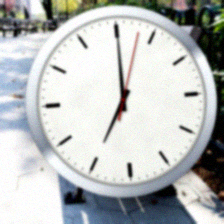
7:00:03
